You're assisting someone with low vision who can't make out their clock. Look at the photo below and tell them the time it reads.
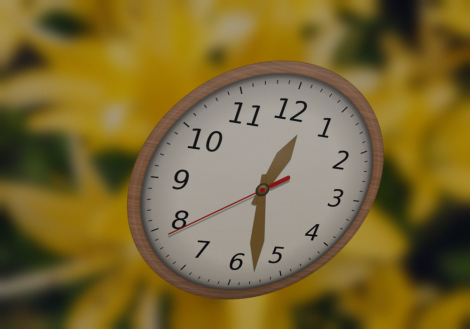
12:27:39
